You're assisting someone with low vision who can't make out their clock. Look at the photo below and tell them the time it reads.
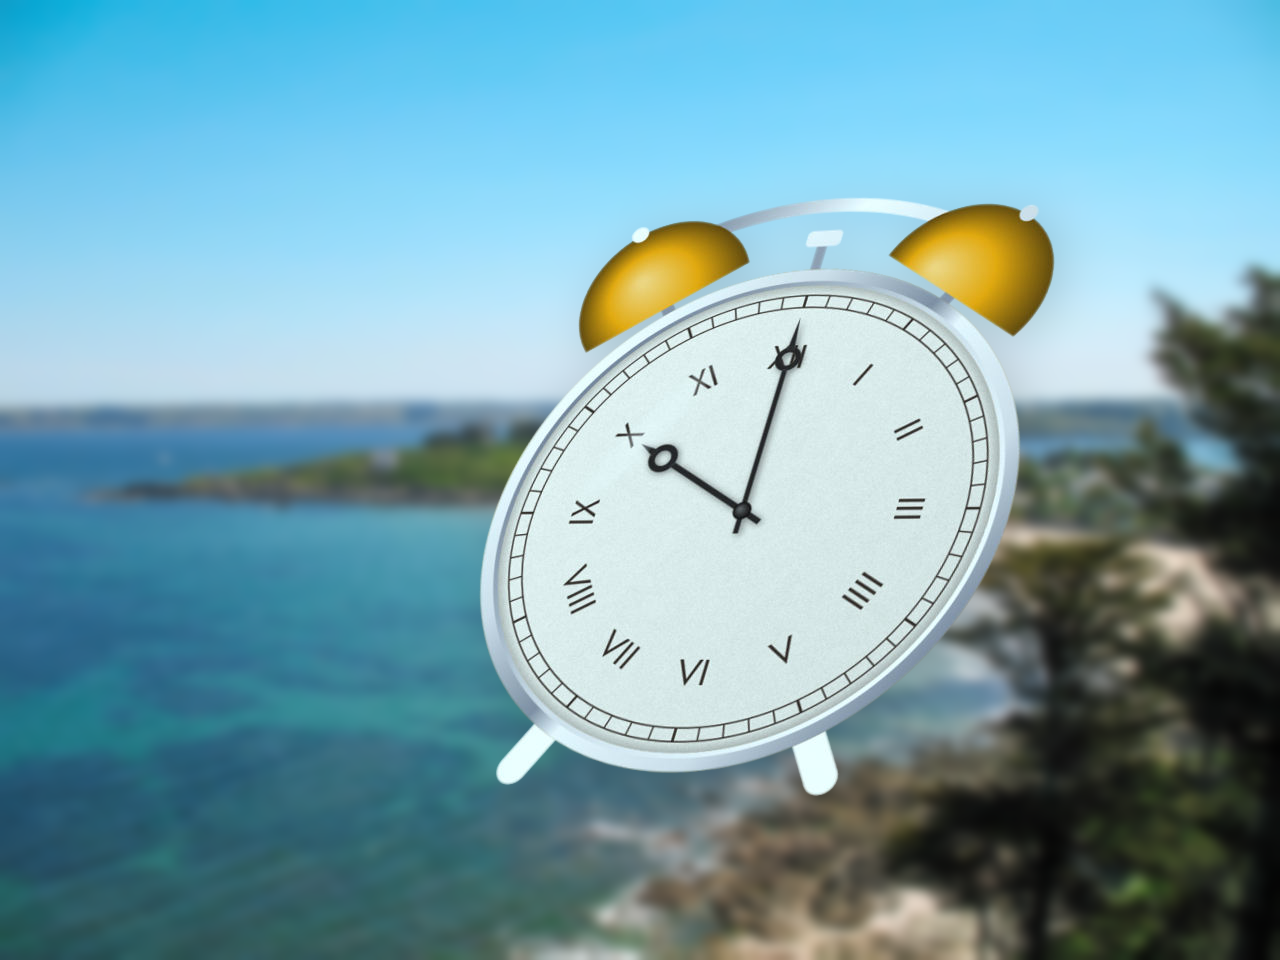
10:00
